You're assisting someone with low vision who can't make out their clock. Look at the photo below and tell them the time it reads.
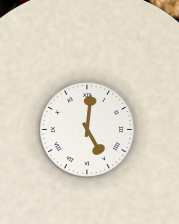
5:01
